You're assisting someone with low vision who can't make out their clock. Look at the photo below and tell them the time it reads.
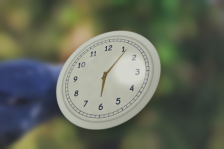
6:06
